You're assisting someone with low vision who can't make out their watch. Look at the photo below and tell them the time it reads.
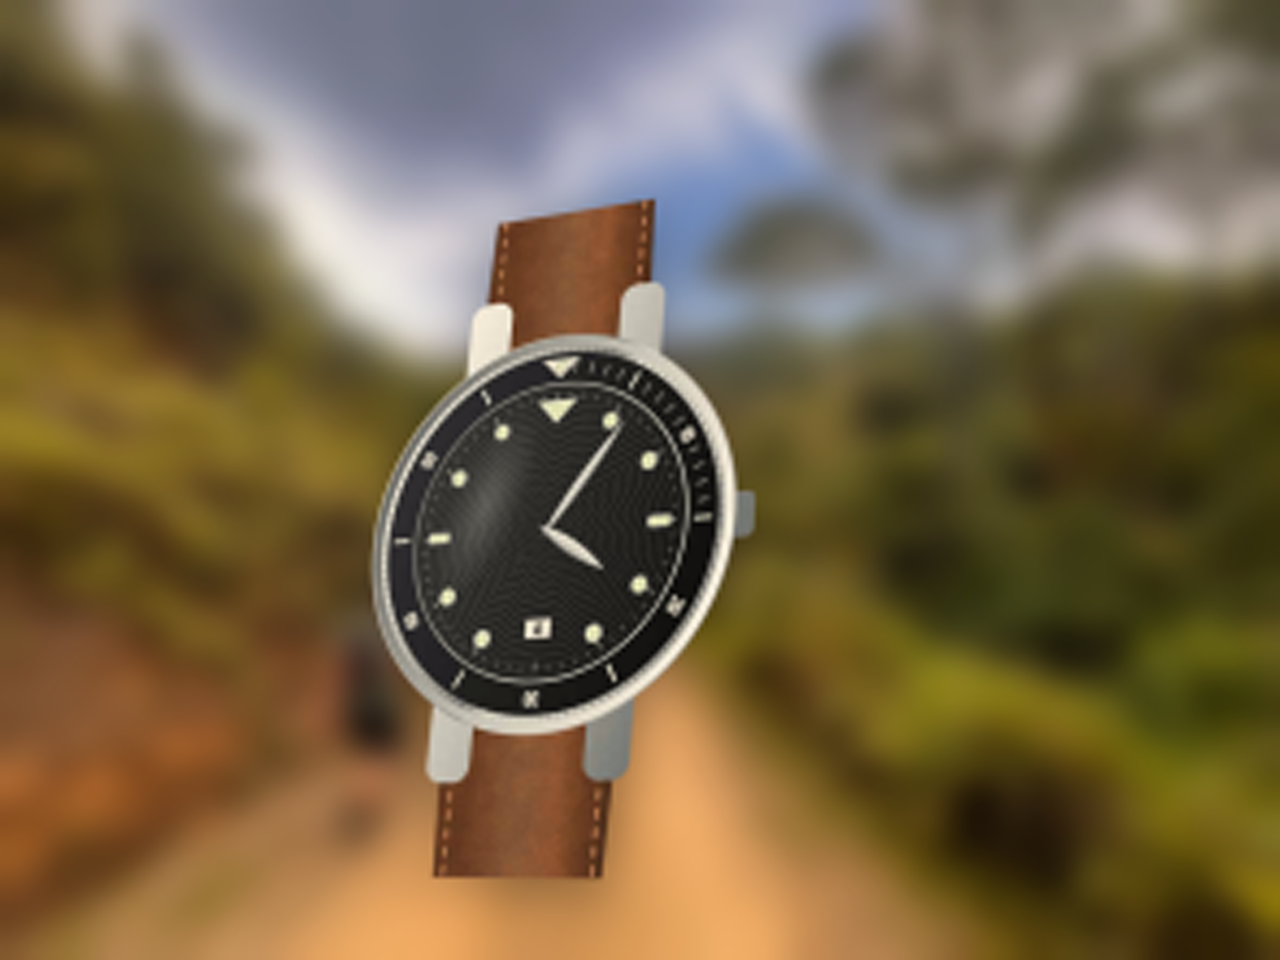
4:06
